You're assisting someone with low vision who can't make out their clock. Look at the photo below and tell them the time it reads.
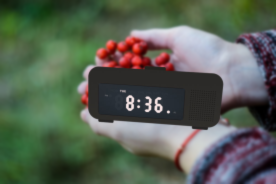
8:36
